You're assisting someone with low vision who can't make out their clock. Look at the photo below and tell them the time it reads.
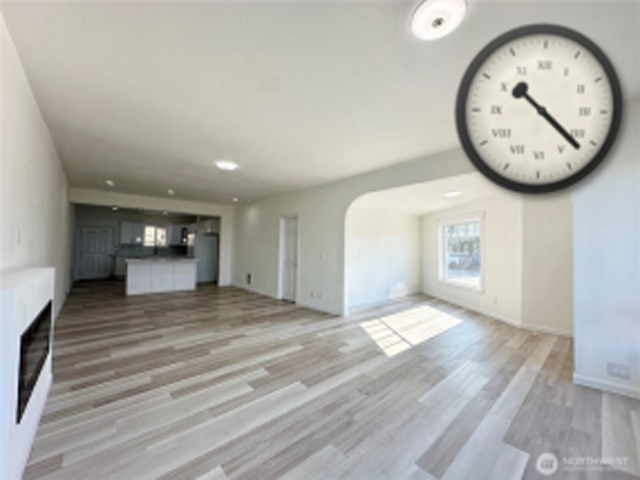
10:22
